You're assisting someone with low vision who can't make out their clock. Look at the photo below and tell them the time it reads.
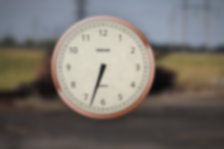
6:33
